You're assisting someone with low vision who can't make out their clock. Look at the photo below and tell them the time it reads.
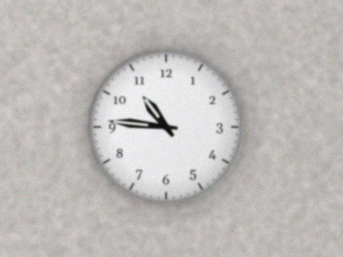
10:46
